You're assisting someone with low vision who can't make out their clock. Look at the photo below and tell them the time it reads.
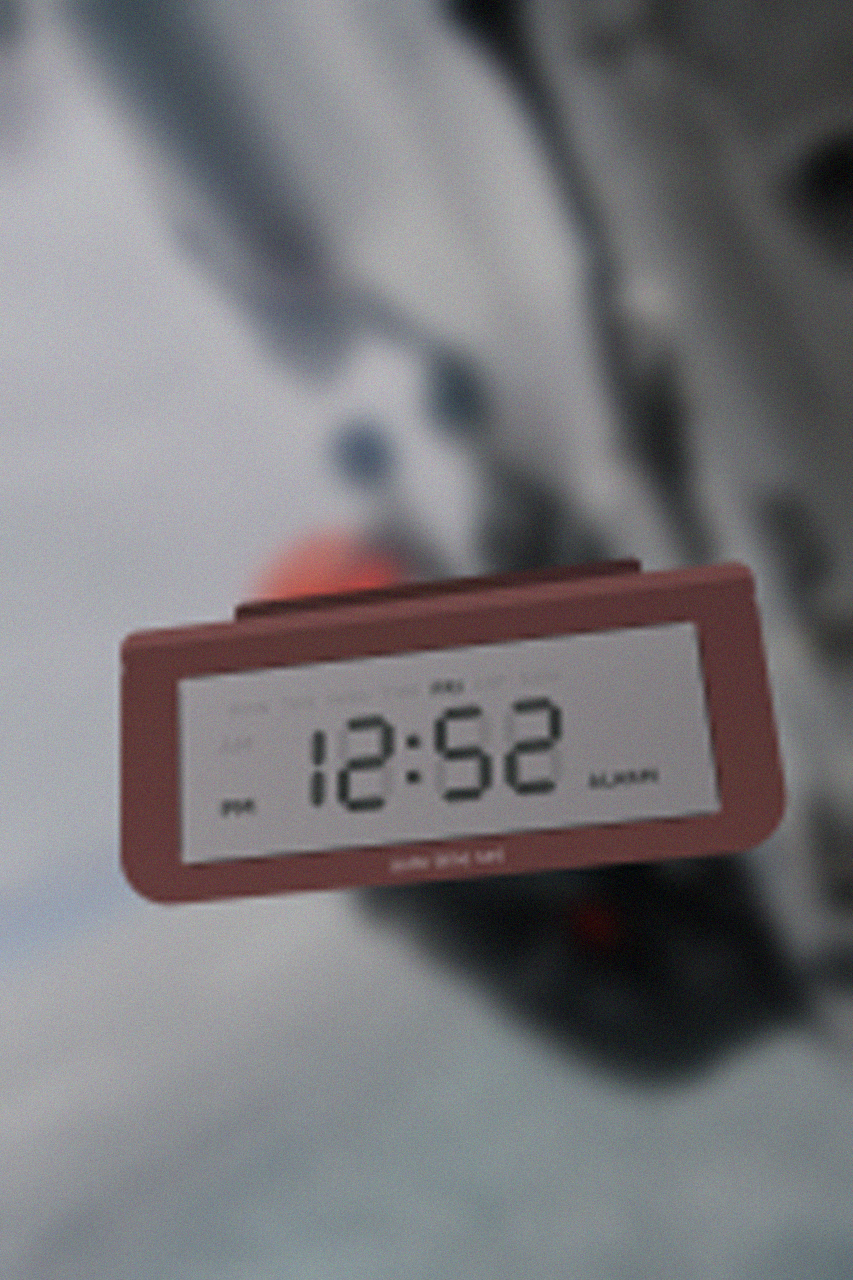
12:52
